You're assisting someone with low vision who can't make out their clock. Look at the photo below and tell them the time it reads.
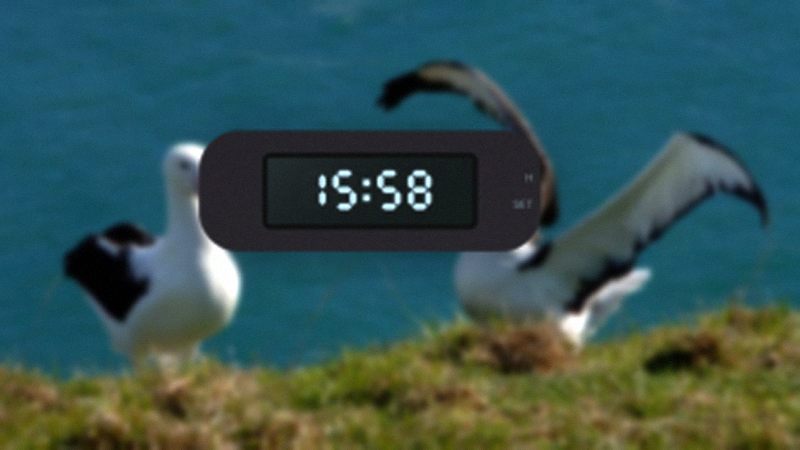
15:58
